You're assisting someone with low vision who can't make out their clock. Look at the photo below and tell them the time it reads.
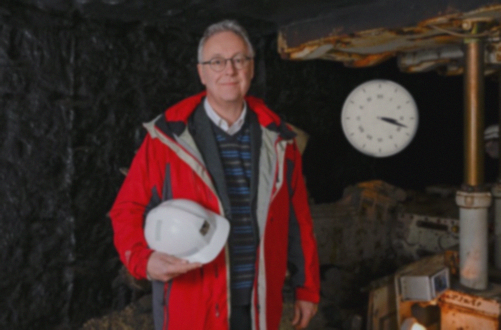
3:18
